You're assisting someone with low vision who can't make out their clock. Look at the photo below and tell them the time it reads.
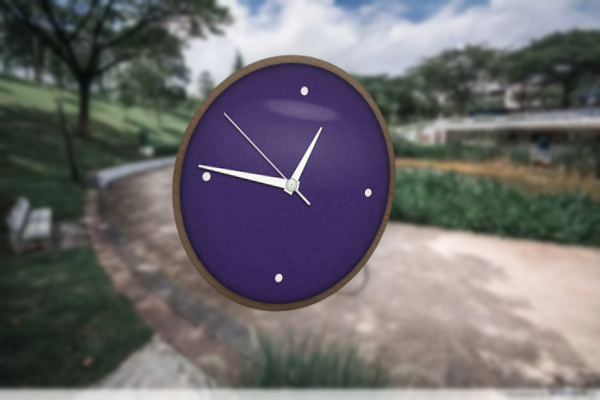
12:45:51
